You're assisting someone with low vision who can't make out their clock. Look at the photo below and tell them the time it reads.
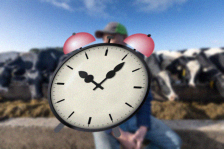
10:06
